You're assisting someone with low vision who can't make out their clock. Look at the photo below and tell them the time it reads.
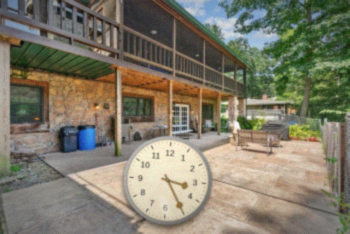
3:25
